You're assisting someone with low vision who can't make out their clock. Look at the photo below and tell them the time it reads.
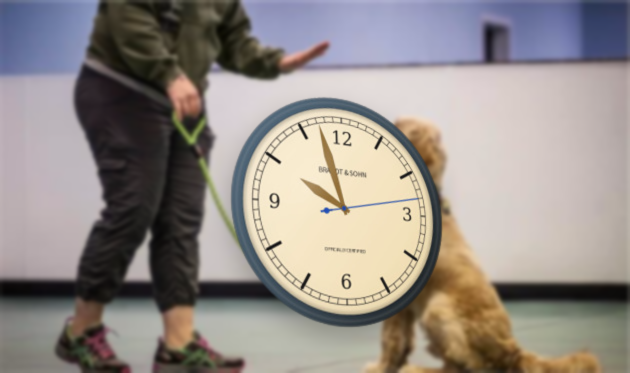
9:57:13
